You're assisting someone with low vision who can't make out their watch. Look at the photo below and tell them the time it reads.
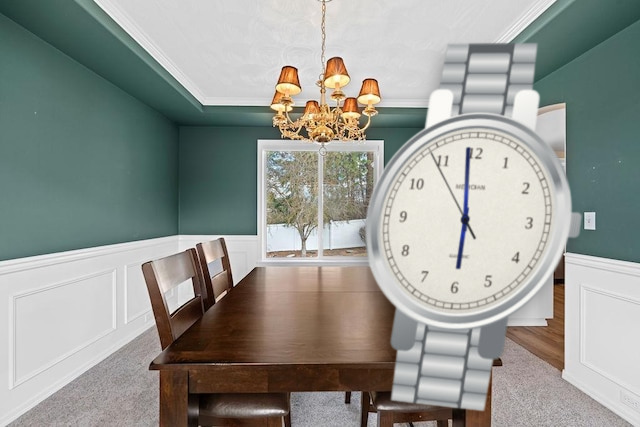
5:58:54
